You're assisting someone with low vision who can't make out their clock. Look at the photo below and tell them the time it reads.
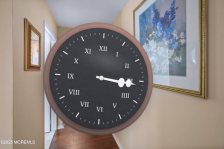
3:16
